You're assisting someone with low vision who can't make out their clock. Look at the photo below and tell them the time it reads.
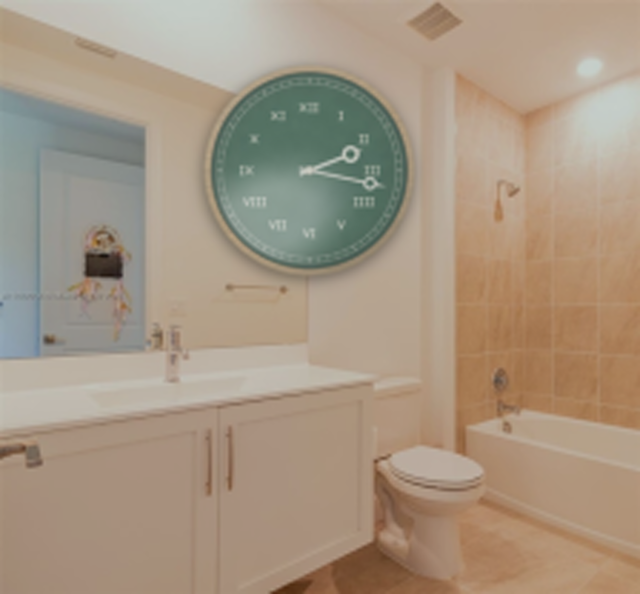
2:17
